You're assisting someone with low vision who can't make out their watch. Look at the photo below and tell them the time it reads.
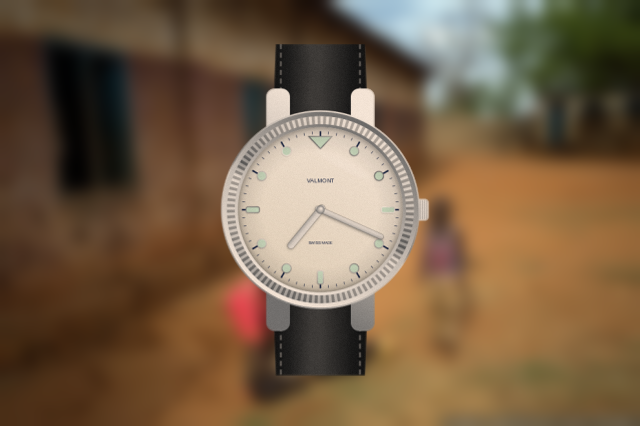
7:19
